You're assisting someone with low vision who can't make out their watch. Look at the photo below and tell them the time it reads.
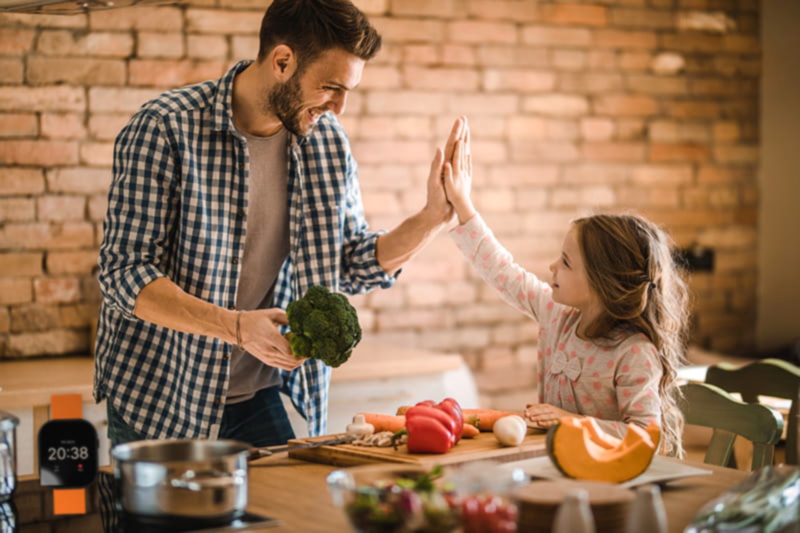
20:38
